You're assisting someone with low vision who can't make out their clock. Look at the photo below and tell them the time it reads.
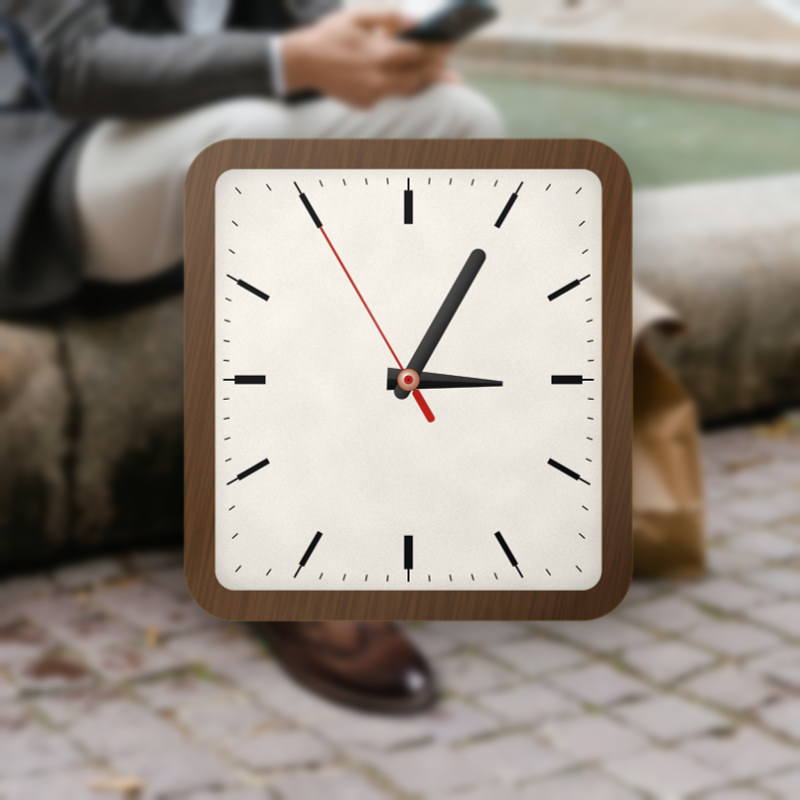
3:04:55
